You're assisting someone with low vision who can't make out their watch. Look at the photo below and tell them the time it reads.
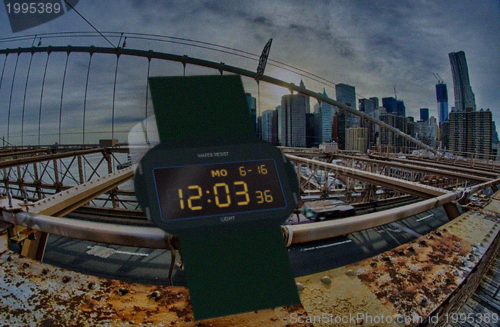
12:03:36
